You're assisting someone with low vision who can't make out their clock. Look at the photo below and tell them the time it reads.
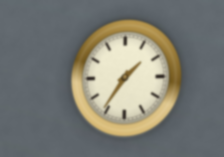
1:36
